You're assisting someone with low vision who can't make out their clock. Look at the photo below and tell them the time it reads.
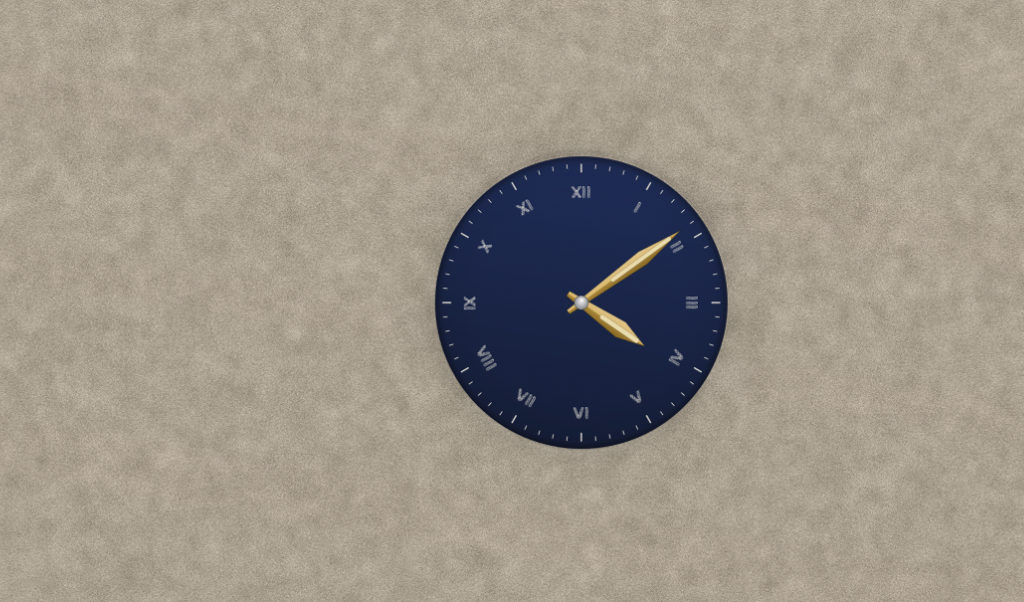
4:09
